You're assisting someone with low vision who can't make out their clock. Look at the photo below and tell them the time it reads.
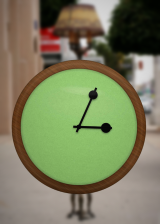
3:04
